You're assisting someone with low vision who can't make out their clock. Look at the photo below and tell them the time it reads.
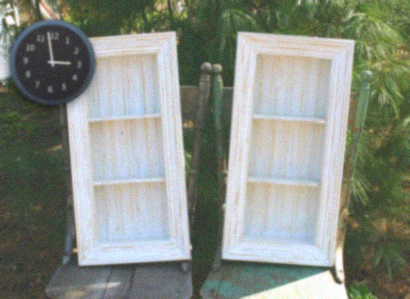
2:58
